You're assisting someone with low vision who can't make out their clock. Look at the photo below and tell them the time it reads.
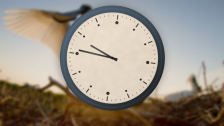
9:46
